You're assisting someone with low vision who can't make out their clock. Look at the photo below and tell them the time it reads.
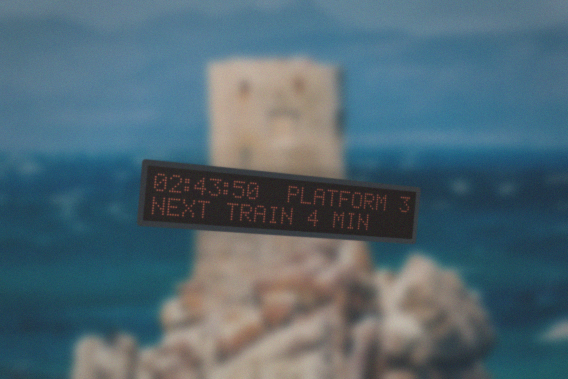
2:43:50
